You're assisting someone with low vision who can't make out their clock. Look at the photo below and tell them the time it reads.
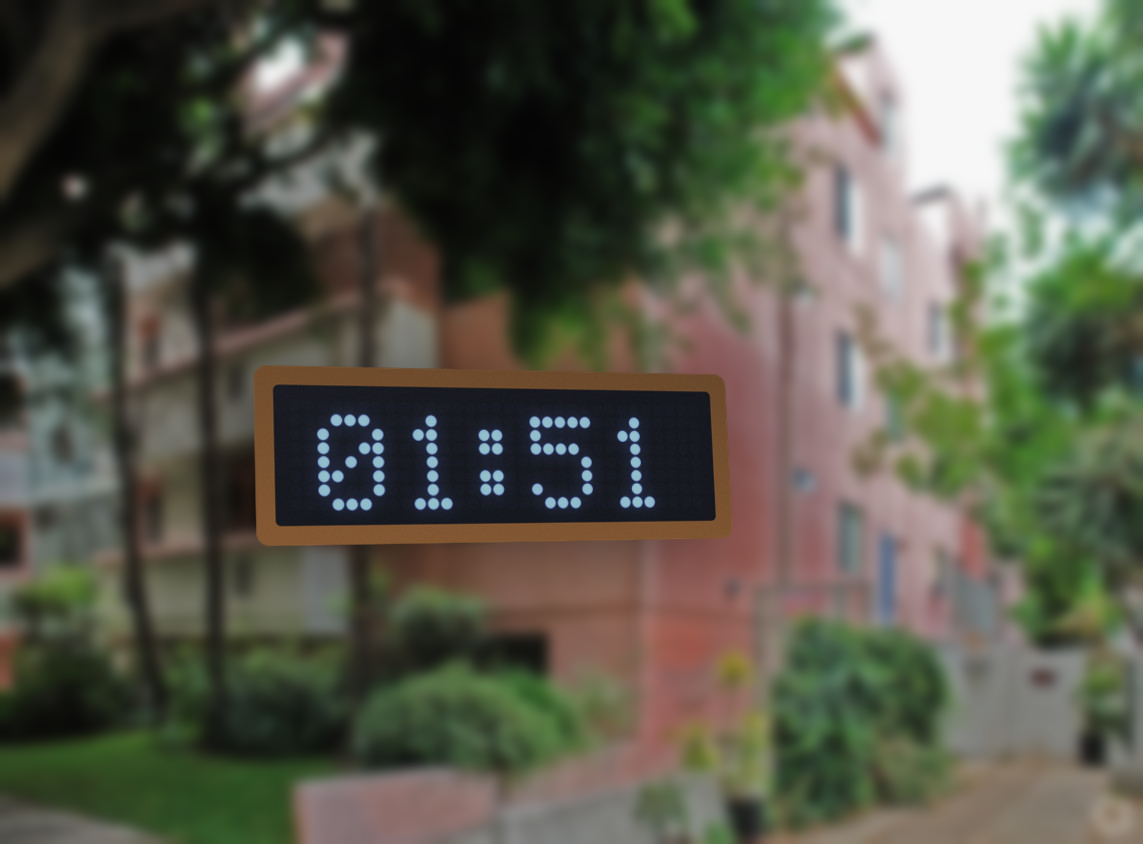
1:51
